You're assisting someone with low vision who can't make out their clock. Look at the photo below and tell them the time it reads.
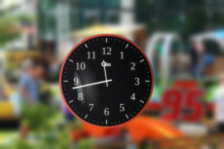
11:43
